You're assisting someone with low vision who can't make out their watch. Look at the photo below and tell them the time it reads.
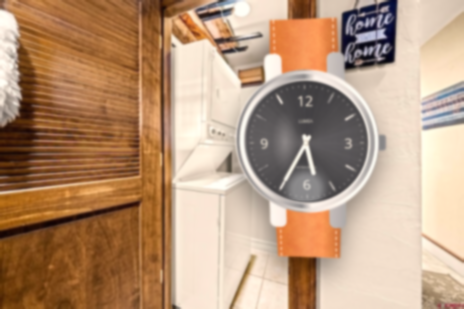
5:35
